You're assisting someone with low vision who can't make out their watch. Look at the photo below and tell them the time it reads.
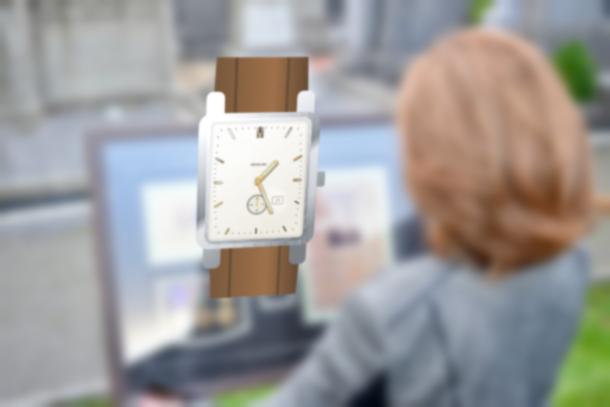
1:26
